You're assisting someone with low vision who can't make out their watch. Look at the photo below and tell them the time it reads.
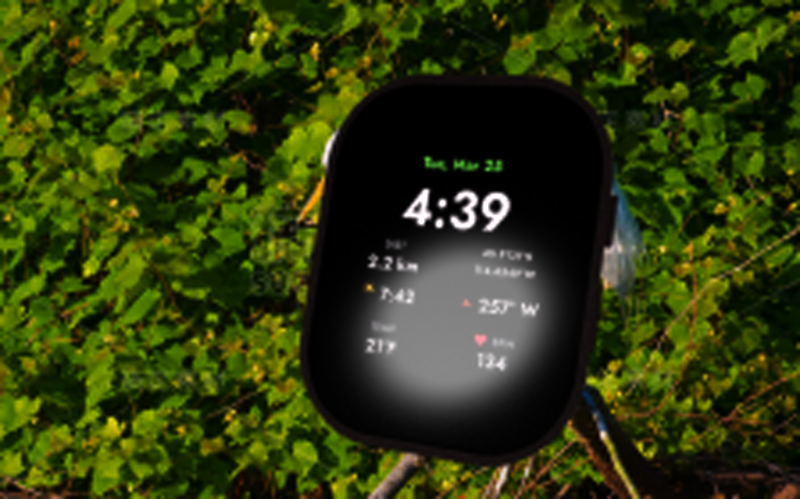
4:39
